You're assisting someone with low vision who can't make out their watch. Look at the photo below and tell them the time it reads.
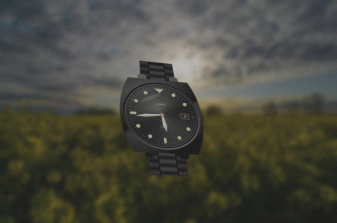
5:44
